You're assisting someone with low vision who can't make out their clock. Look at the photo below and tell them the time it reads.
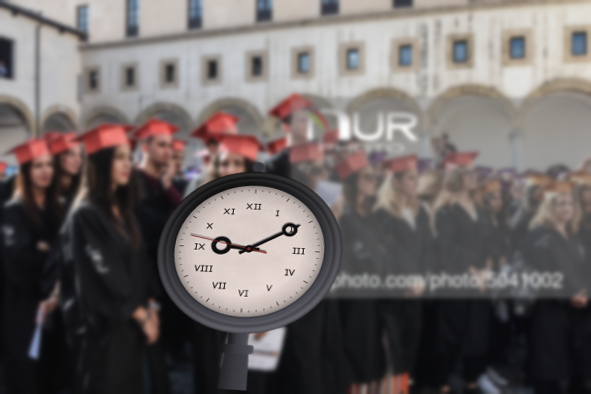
9:09:47
